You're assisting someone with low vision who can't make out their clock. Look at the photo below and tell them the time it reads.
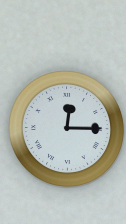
12:15
